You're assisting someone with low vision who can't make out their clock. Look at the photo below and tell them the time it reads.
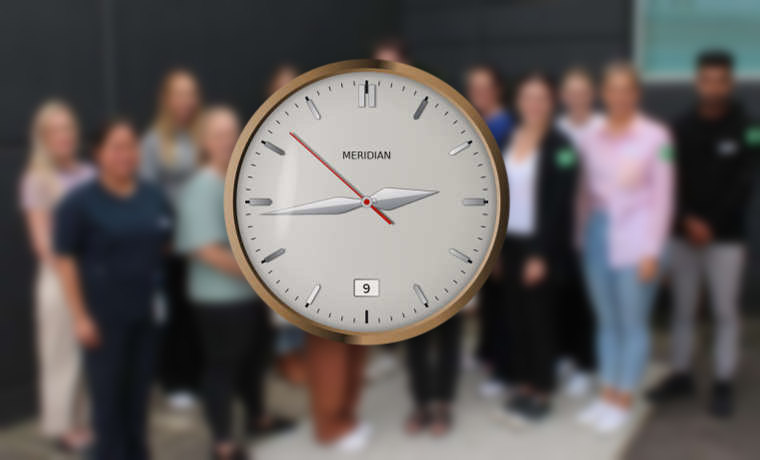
2:43:52
